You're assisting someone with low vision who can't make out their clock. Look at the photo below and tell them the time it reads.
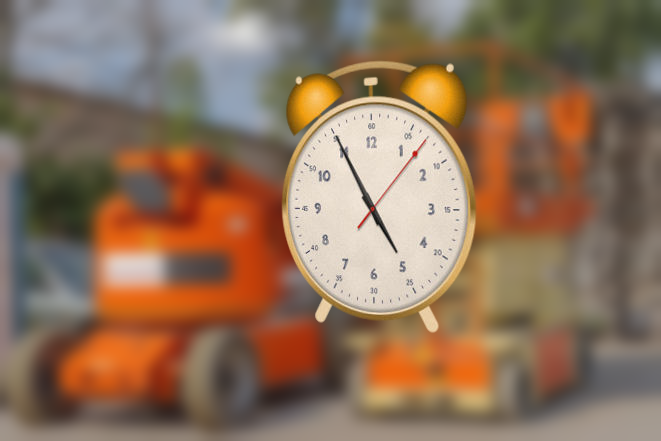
4:55:07
